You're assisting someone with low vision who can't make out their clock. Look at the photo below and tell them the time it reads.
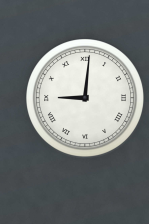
9:01
